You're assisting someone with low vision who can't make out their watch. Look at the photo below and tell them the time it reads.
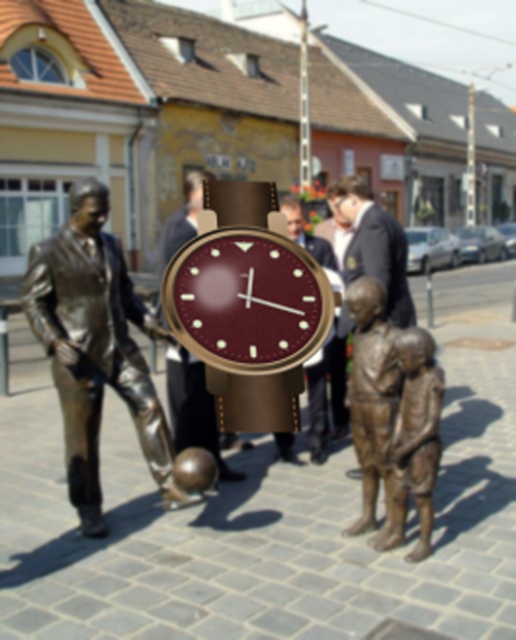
12:18
